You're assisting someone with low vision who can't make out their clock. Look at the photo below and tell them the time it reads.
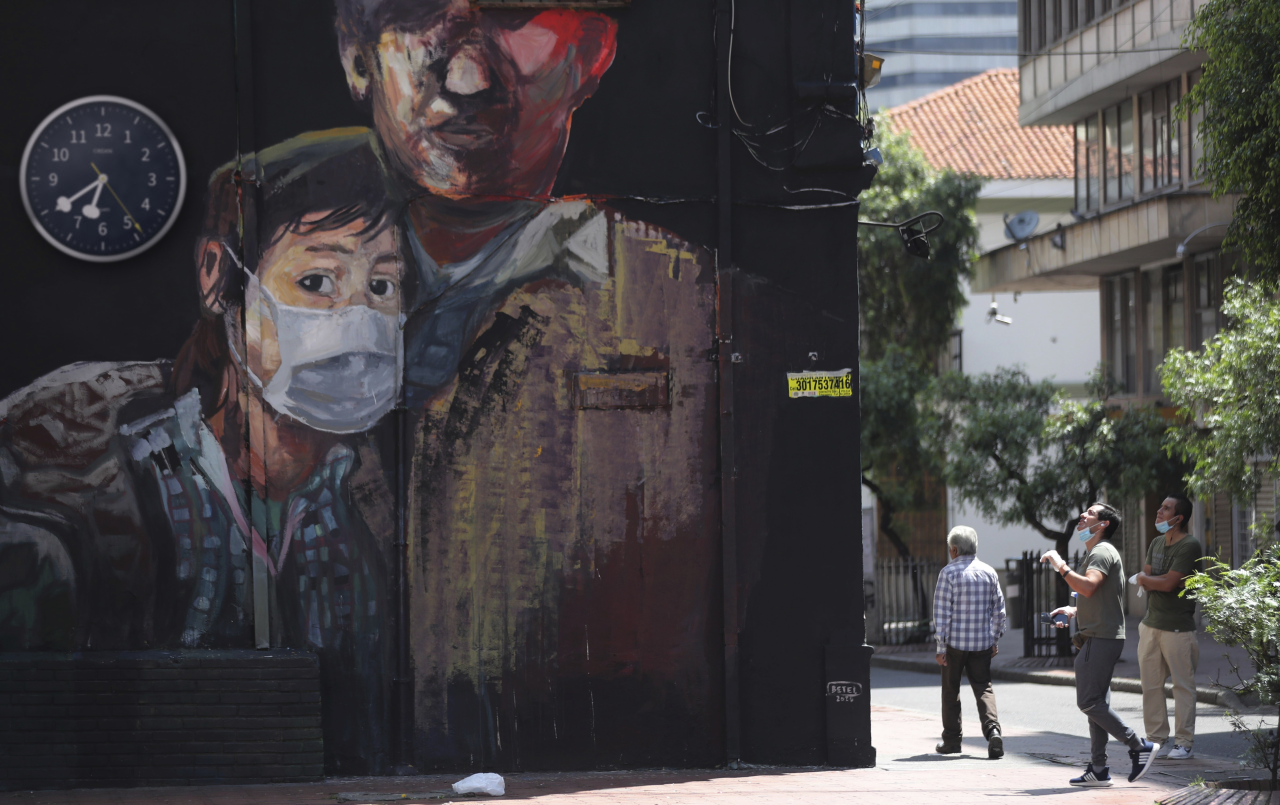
6:39:24
